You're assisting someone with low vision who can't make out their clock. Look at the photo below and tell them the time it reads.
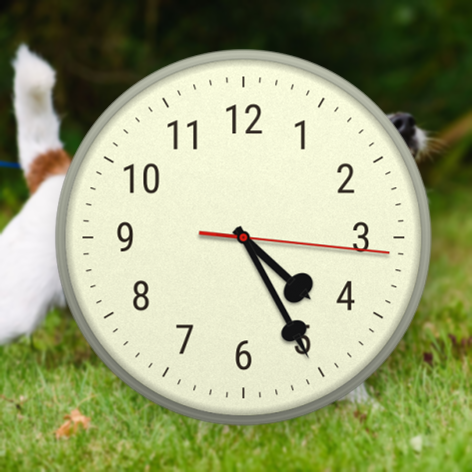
4:25:16
